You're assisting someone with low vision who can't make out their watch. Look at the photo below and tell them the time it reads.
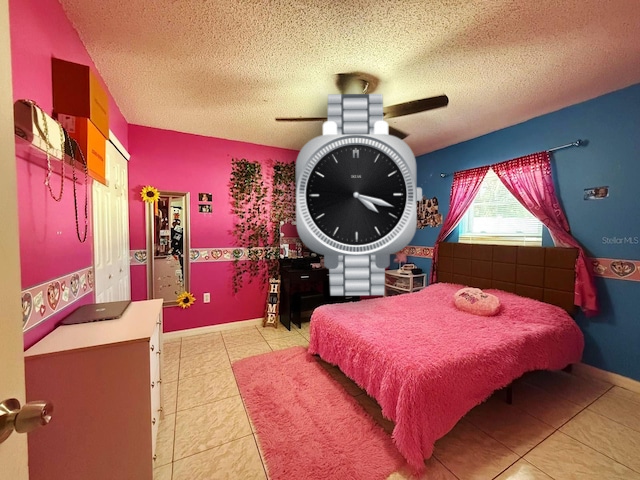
4:18
